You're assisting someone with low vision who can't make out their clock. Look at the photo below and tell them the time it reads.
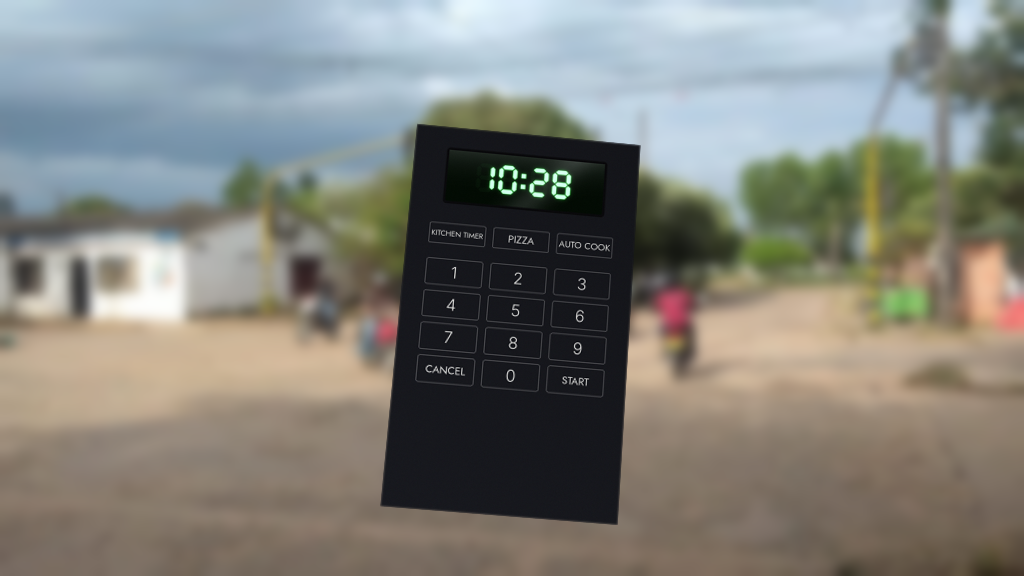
10:28
